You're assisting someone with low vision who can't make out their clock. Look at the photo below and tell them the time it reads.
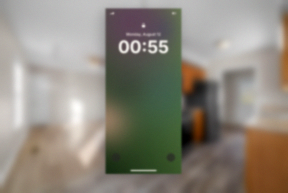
0:55
